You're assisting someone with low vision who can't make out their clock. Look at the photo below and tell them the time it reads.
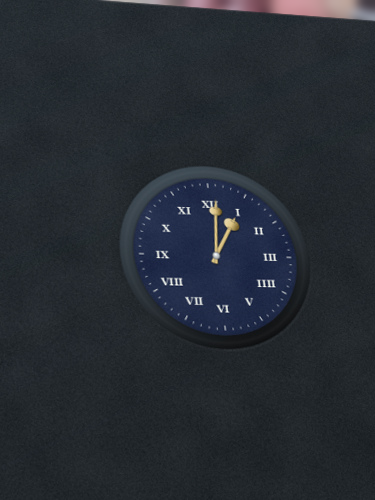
1:01
